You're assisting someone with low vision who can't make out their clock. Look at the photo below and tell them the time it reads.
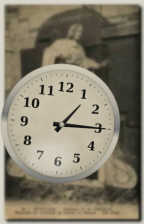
1:15
